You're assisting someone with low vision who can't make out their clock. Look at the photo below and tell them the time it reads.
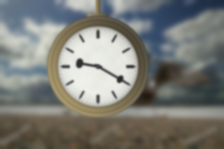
9:20
